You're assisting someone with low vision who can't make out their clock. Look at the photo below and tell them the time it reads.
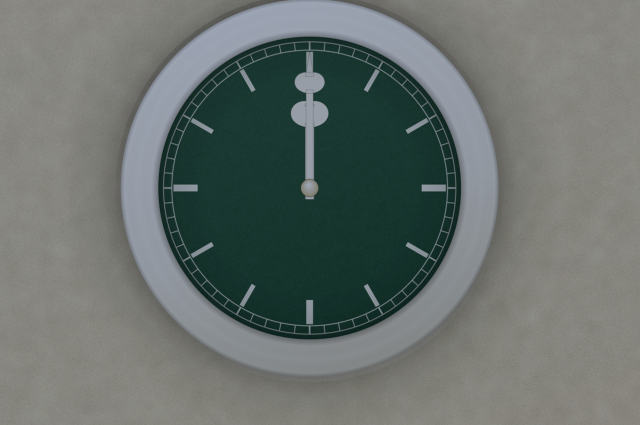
12:00
